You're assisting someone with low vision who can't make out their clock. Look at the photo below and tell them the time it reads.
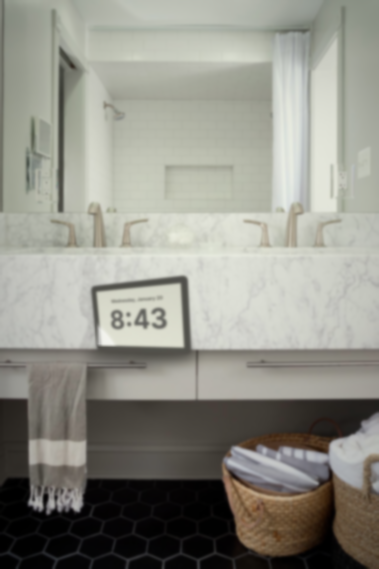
8:43
